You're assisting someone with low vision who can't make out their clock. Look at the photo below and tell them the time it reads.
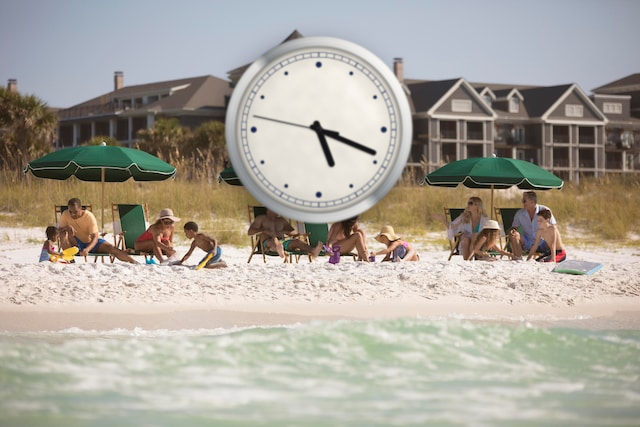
5:18:47
